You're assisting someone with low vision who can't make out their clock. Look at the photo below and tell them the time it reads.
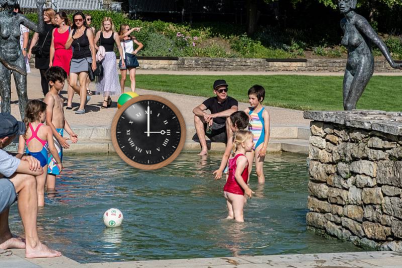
3:00
